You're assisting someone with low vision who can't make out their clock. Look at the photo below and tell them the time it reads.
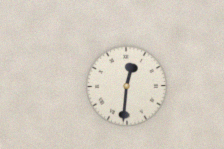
12:31
